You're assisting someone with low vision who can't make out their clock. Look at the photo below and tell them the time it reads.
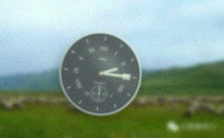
2:15
